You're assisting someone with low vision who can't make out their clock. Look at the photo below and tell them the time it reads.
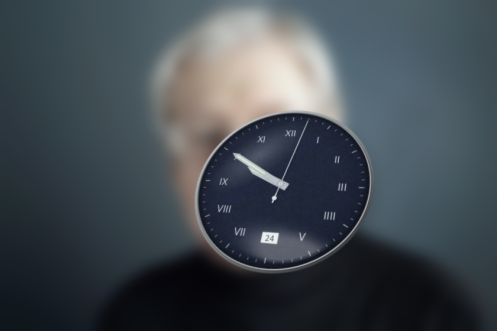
9:50:02
